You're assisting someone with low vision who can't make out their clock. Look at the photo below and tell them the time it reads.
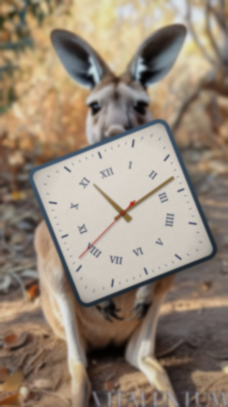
11:12:41
